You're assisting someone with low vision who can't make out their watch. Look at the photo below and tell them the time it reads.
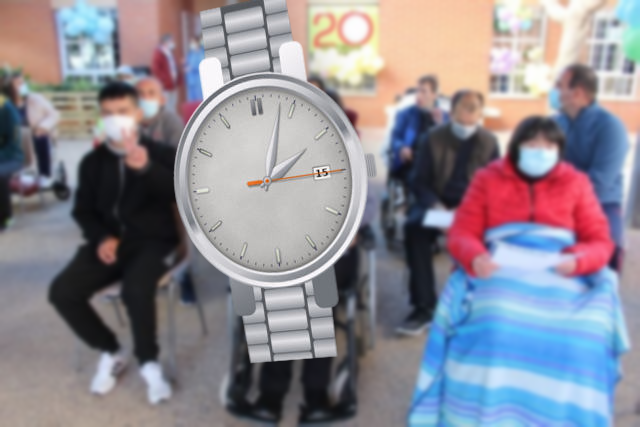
2:03:15
